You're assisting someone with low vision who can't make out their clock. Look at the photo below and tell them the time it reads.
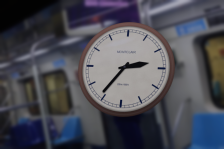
2:36
